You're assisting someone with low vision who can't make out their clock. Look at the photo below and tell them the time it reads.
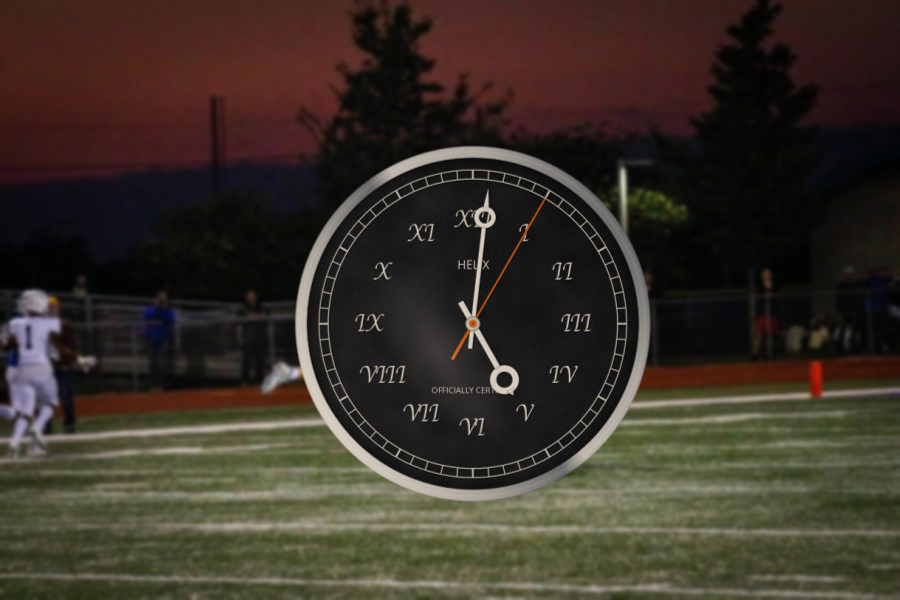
5:01:05
